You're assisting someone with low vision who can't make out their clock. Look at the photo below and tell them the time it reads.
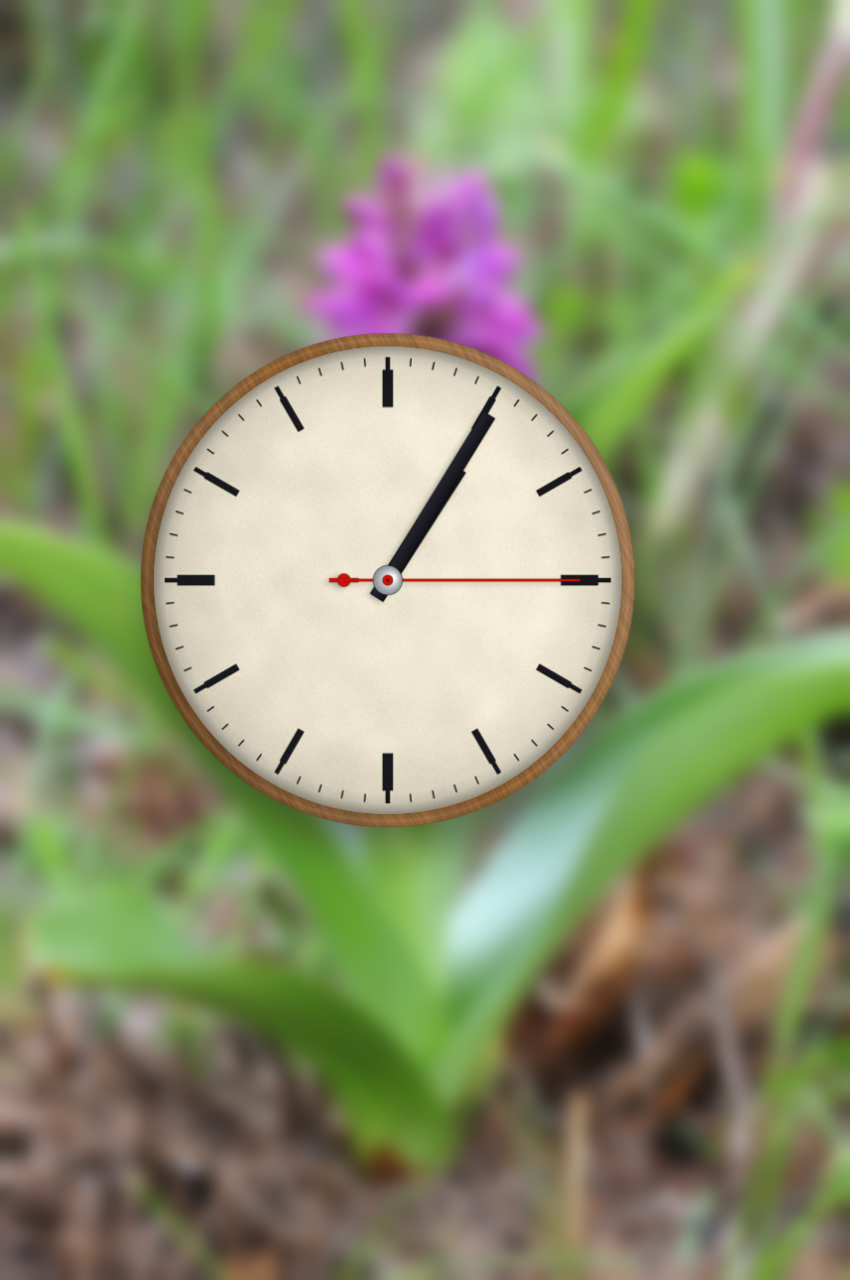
1:05:15
